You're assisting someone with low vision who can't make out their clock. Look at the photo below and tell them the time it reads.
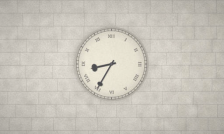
8:35
